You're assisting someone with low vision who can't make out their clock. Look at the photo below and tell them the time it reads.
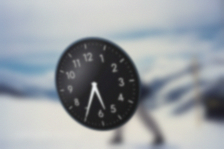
5:35
